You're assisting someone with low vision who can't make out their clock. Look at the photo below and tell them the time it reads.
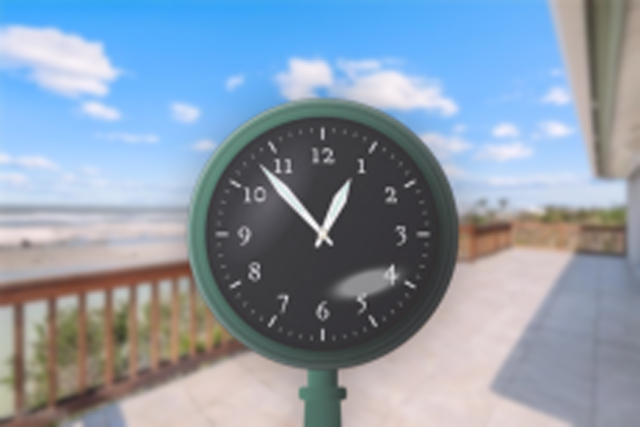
12:53
